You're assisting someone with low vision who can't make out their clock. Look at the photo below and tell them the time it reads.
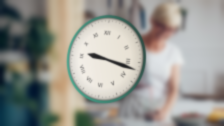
9:17
